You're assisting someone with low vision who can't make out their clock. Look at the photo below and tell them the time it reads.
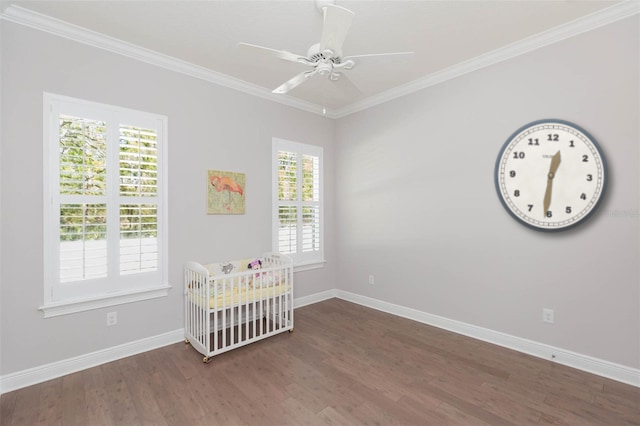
12:31
